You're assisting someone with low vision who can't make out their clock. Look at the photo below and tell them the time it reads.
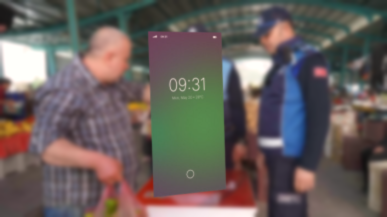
9:31
